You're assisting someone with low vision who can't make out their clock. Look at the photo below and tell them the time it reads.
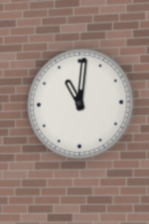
11:01
